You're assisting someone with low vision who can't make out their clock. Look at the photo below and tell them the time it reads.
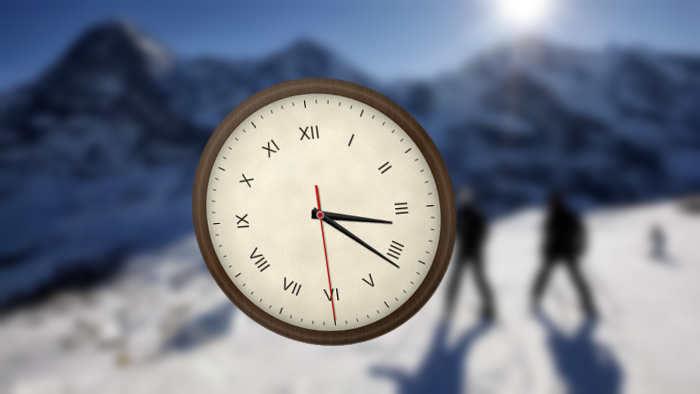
3:21:30
